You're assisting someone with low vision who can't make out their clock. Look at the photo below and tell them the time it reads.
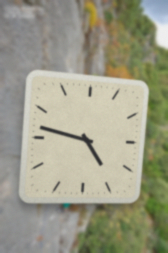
4:47
